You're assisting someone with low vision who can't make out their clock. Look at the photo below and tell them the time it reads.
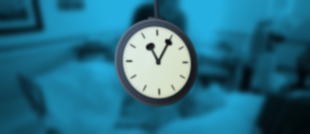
11:05
